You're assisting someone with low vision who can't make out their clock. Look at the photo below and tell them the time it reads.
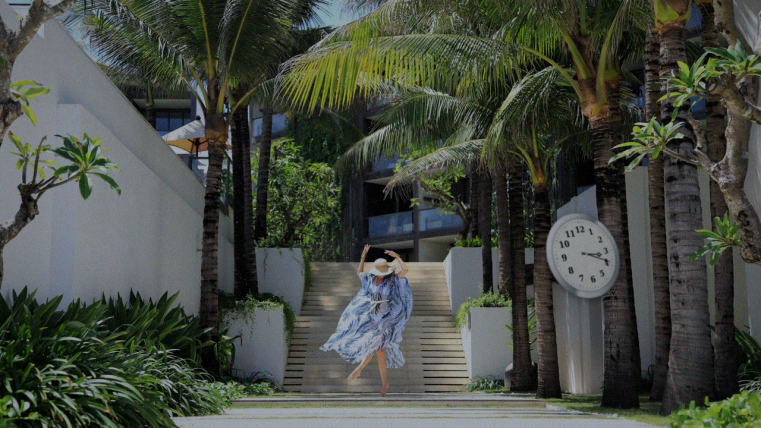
3:19
